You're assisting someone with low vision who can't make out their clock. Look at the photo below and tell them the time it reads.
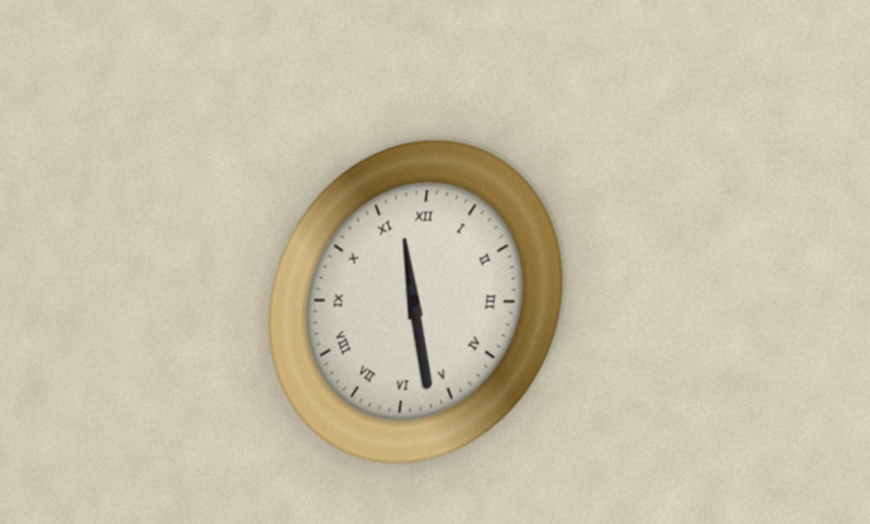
11:27
